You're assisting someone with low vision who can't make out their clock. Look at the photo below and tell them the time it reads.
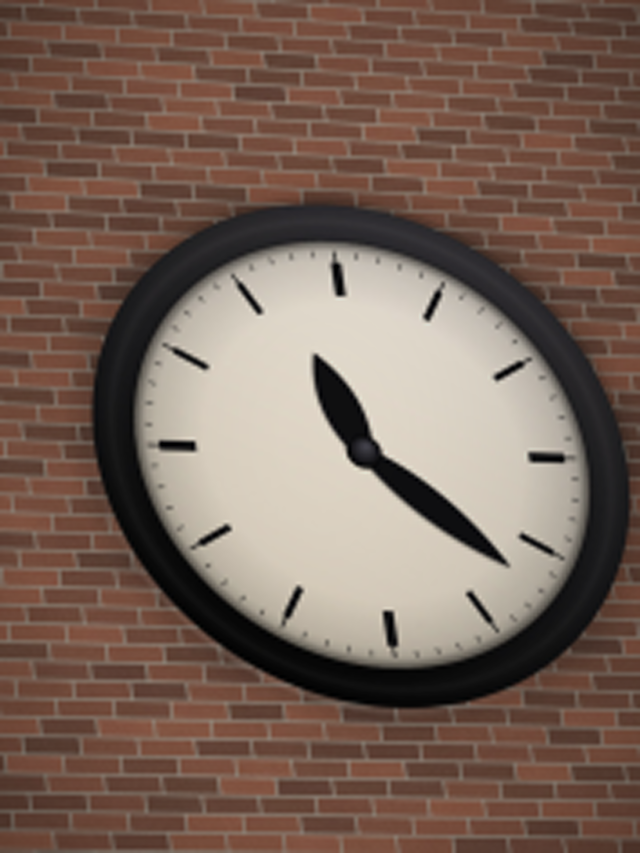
11:22
